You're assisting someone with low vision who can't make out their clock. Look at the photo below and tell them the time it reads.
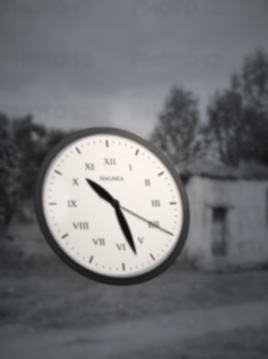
10:27:20
